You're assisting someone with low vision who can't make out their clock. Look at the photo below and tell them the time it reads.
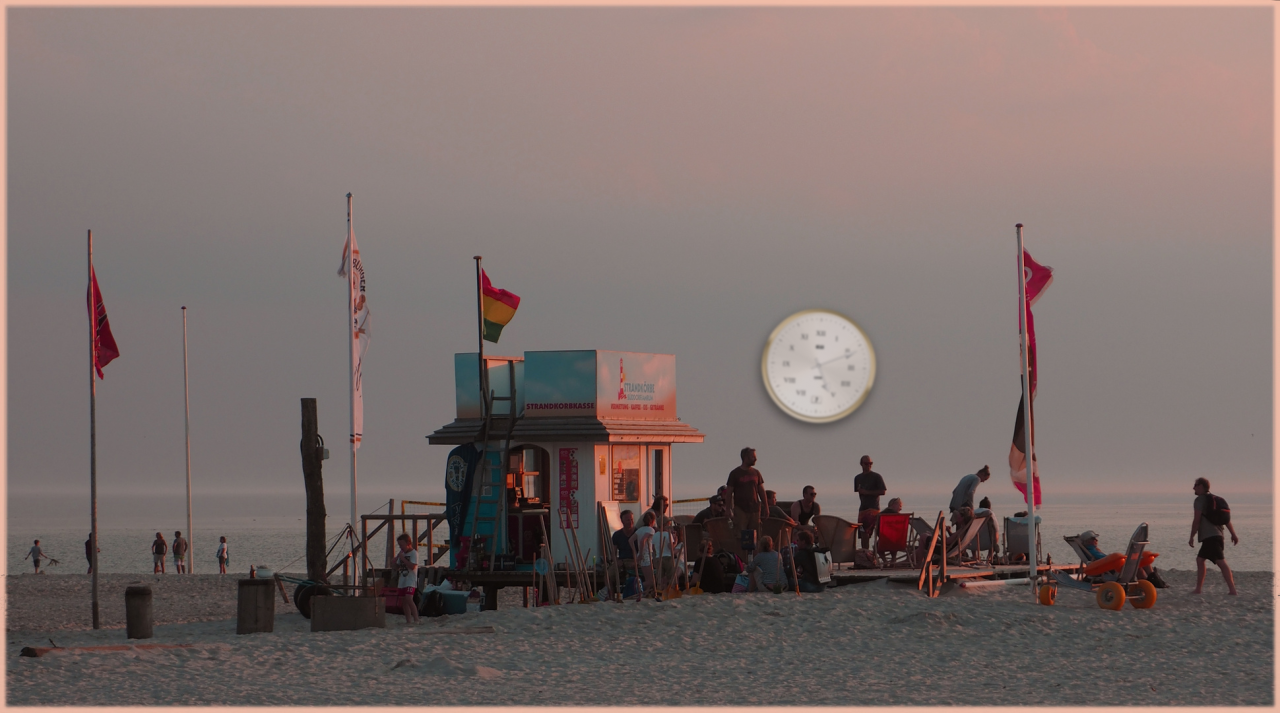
5:11
